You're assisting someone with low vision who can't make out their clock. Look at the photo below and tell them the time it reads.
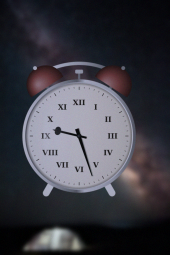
9:27
